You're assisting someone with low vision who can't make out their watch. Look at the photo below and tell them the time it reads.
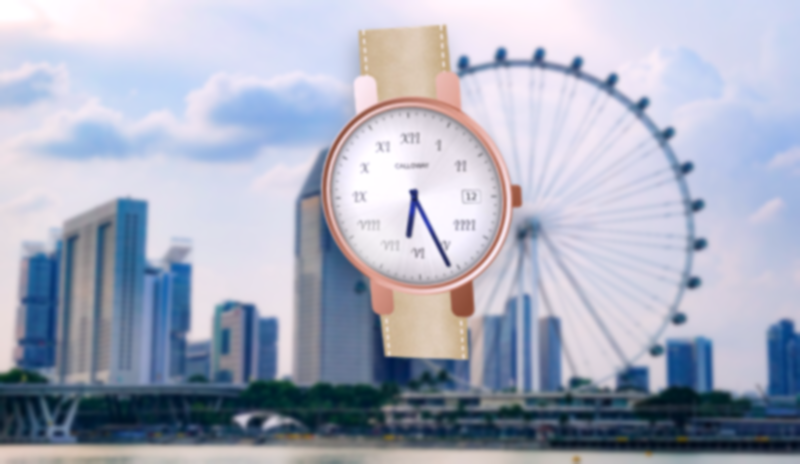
6:26
